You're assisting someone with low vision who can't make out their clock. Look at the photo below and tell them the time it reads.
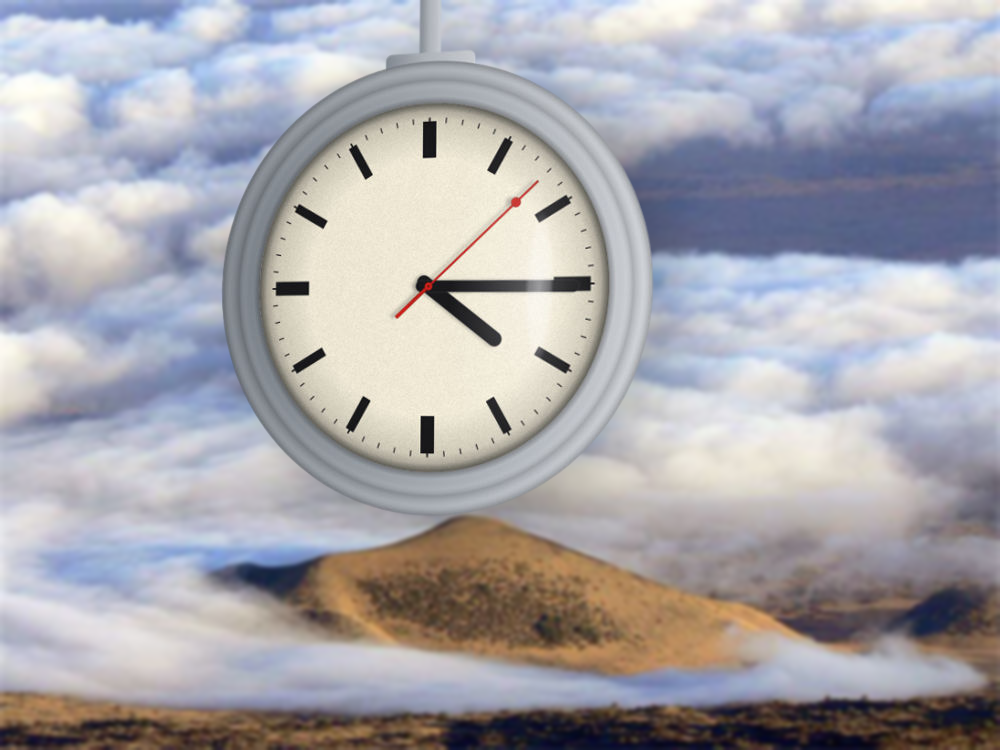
4:15:08
